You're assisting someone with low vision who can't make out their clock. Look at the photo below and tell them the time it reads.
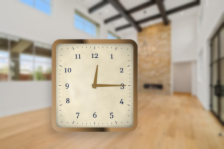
12:15
